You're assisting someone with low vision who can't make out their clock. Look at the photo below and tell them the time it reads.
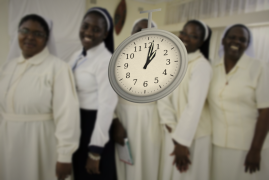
1:02
